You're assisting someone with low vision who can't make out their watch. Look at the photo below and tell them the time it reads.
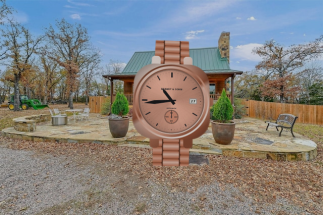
10:44
